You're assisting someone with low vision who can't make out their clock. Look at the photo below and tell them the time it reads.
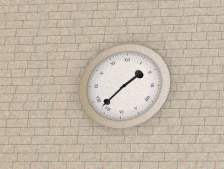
1:37
